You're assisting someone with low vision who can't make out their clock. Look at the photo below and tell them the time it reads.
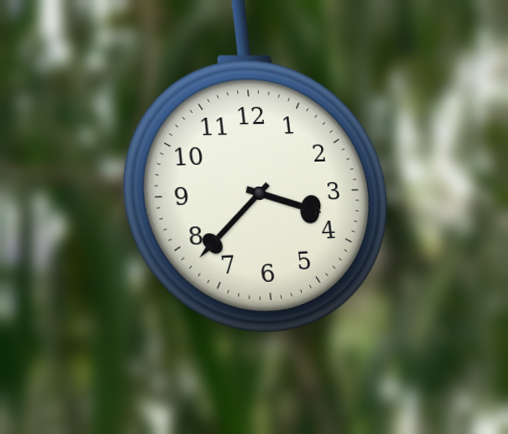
3:38
